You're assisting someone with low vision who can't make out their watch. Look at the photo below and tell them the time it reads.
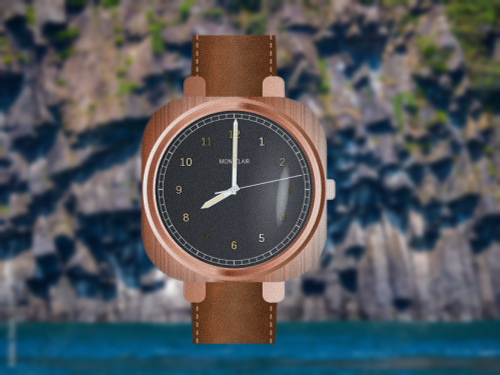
8:00:13
